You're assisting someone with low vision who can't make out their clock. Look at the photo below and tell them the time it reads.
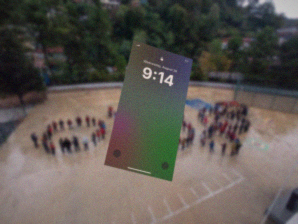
9:14
